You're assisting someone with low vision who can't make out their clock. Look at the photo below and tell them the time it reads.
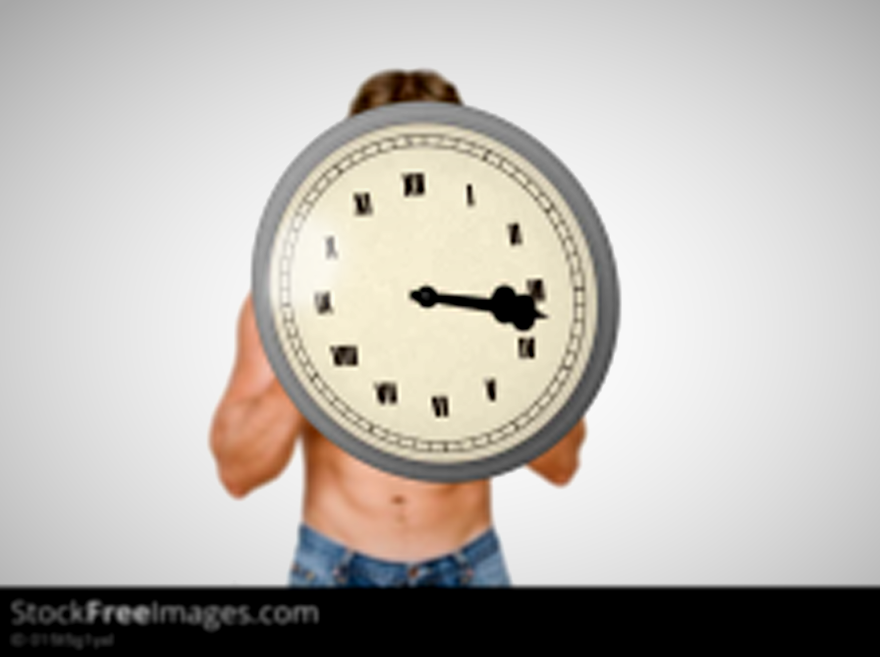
3:17
